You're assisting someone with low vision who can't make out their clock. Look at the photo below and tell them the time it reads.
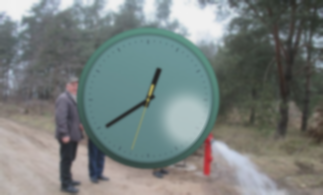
12:39:33
